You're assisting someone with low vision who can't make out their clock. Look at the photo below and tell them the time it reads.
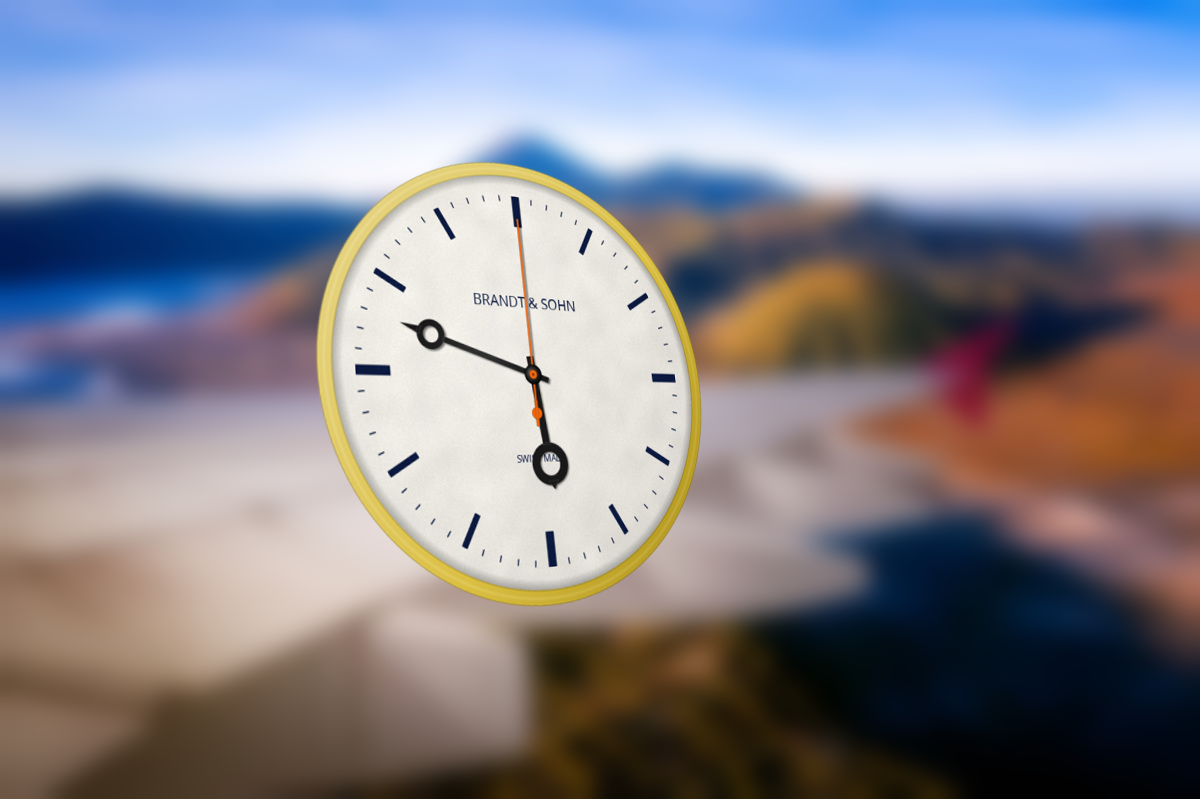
5:48:00
